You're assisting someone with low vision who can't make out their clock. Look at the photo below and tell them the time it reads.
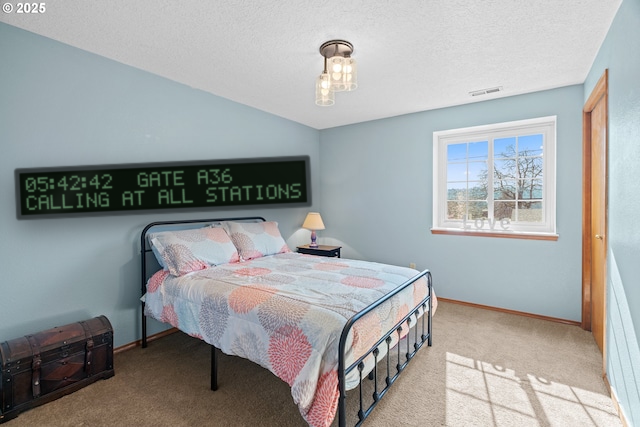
5:42:42
